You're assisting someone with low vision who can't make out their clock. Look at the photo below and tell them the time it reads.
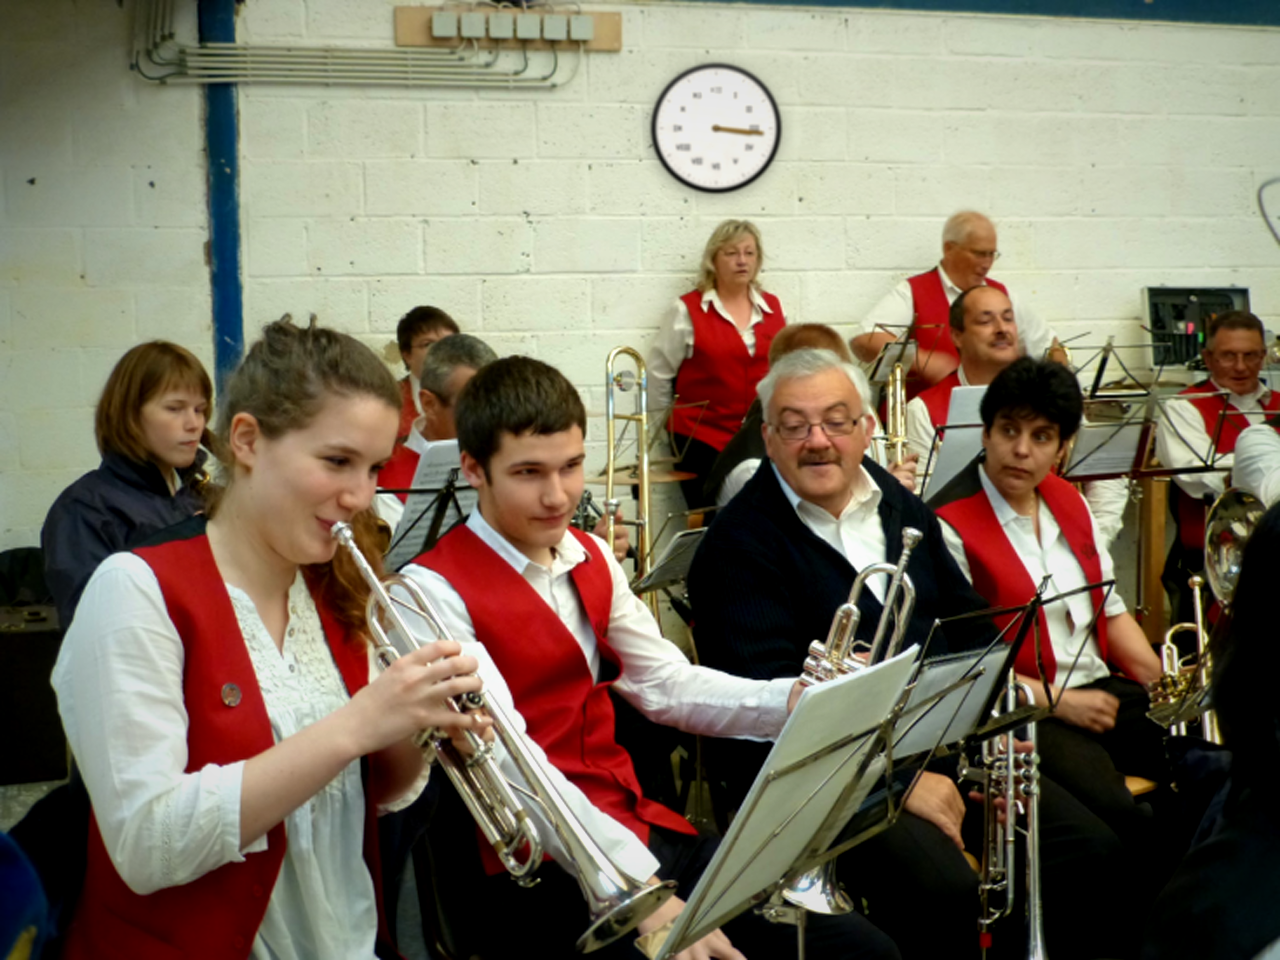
3:16
